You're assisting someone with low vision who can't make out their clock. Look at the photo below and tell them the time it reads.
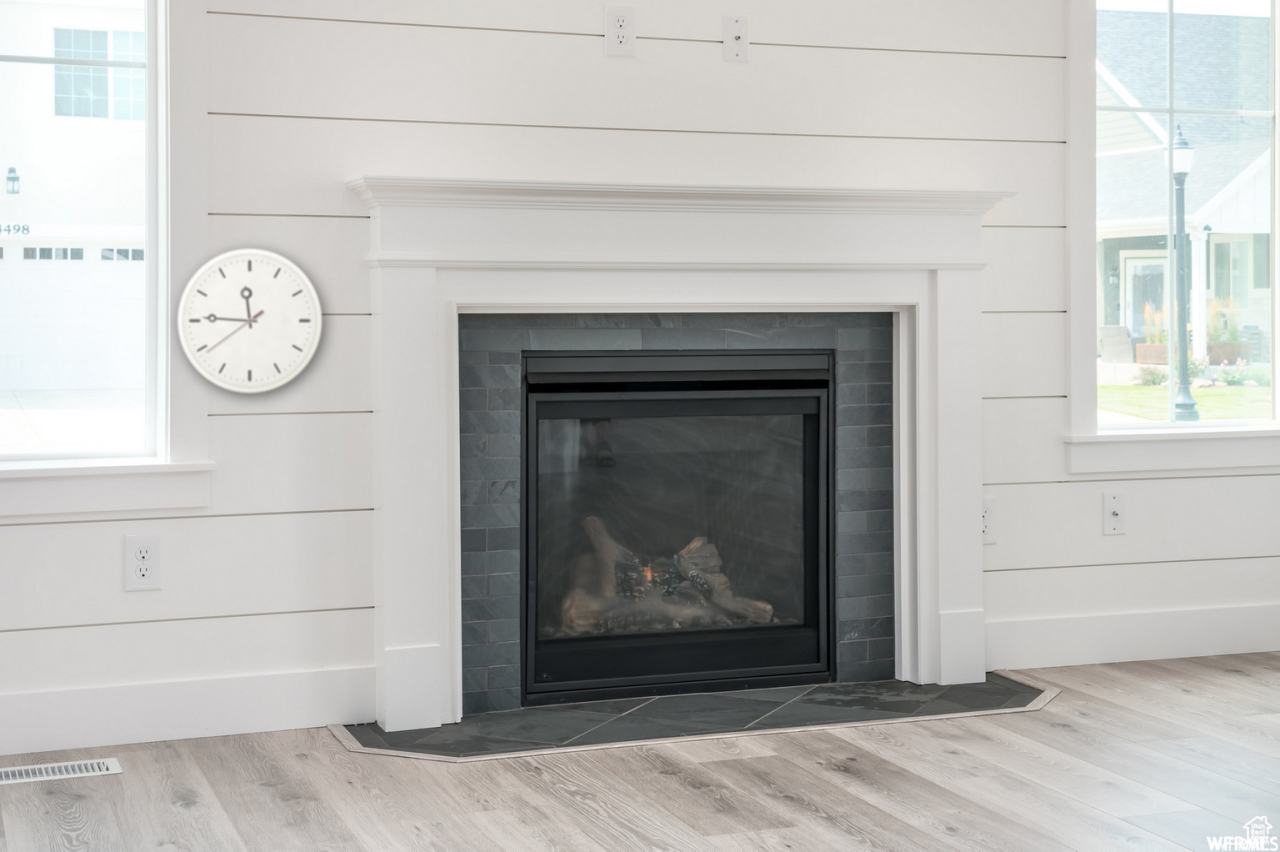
11:45:39
